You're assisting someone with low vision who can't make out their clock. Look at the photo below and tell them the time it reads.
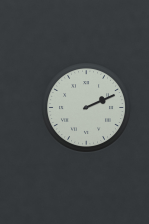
2:11
